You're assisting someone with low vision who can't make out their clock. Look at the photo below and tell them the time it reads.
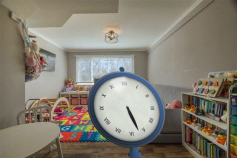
5:27
